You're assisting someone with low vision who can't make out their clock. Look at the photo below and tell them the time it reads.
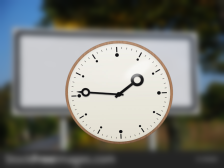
1:46
